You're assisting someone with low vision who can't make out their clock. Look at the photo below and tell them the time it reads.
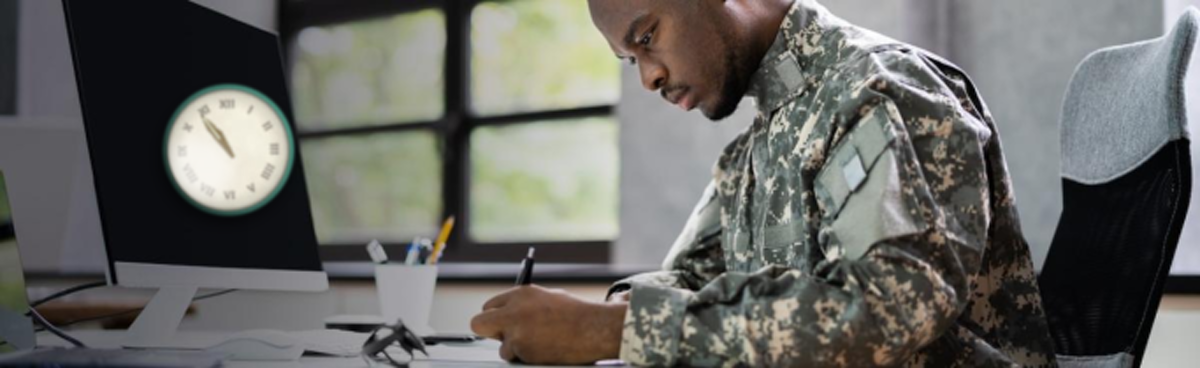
10:54
